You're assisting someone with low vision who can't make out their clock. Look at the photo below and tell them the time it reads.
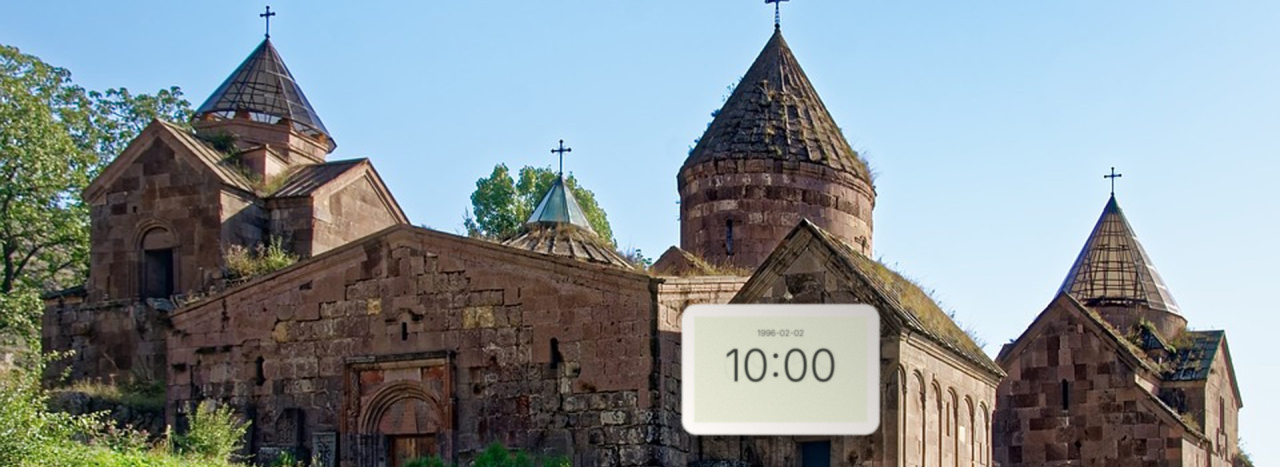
10:00
